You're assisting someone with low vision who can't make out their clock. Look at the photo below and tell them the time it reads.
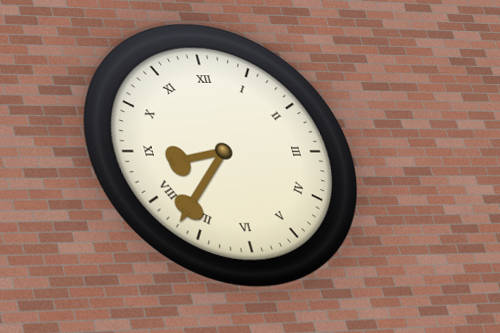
8:37
